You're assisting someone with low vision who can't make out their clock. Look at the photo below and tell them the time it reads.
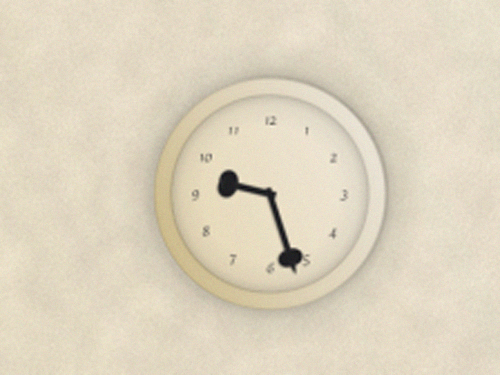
9:27
